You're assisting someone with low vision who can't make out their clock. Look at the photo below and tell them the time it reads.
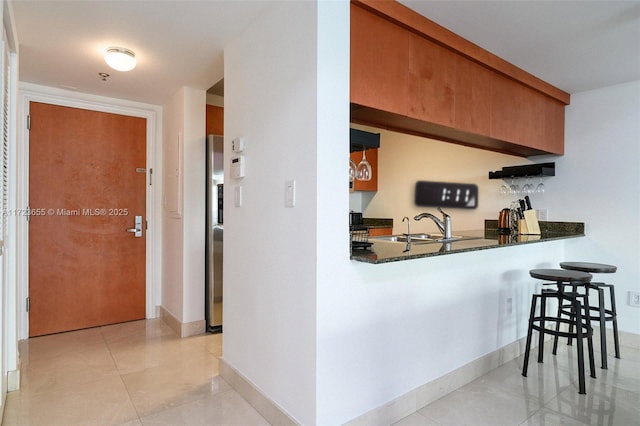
1:11
